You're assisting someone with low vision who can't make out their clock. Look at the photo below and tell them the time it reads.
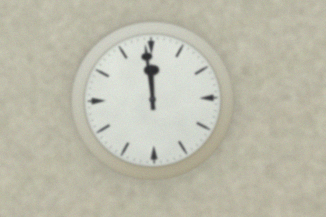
11:59
